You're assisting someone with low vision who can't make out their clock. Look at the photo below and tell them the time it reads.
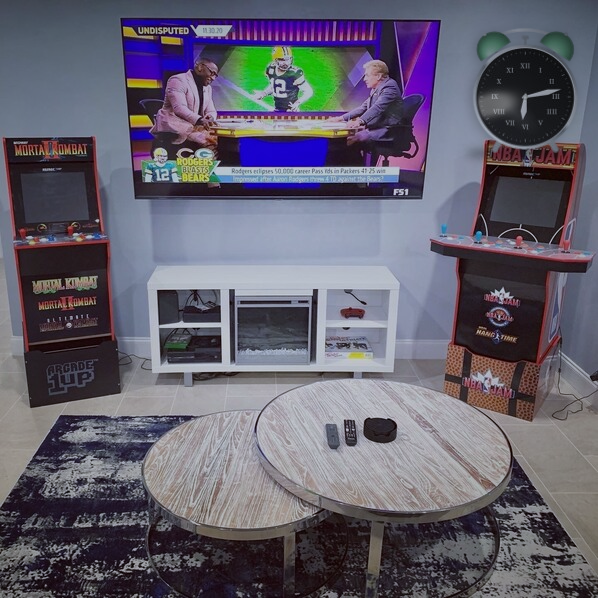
6:13
